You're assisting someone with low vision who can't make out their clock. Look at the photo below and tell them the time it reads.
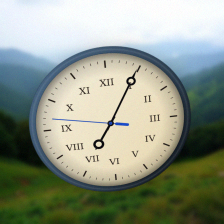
7:04:47
